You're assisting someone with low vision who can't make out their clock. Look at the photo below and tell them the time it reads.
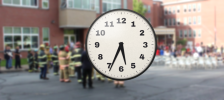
5:34
